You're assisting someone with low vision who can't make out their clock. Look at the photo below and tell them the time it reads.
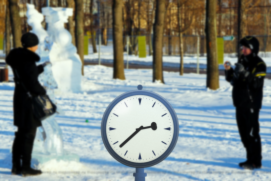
2:38
